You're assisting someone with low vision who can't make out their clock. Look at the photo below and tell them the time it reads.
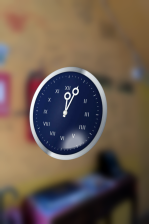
12:04
